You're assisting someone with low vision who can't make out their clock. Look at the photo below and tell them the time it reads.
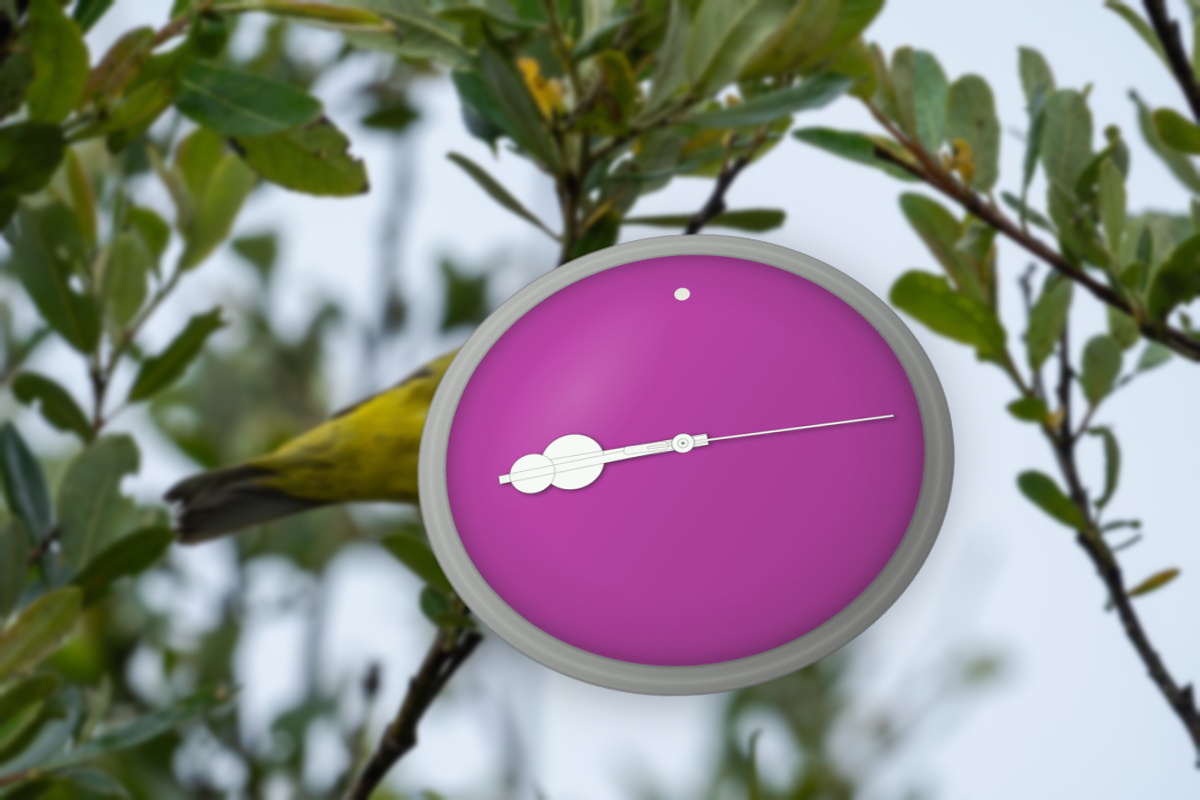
8:43:14
